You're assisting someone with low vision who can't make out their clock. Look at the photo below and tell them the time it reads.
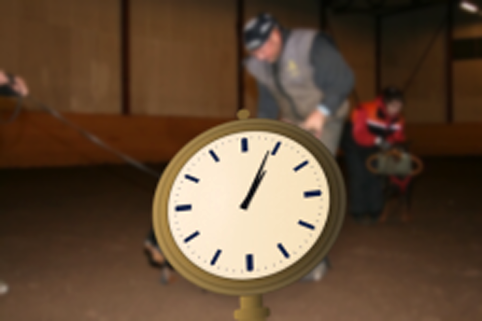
1:04
